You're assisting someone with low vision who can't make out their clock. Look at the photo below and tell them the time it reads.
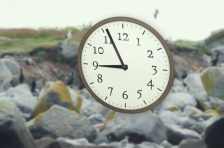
8:56
